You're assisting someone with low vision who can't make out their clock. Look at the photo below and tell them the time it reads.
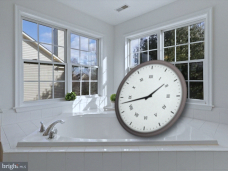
1:43
